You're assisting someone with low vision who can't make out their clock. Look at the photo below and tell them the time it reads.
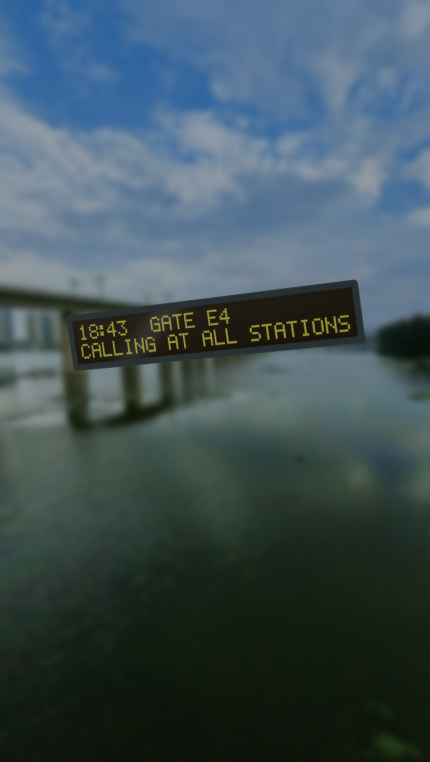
18:43
